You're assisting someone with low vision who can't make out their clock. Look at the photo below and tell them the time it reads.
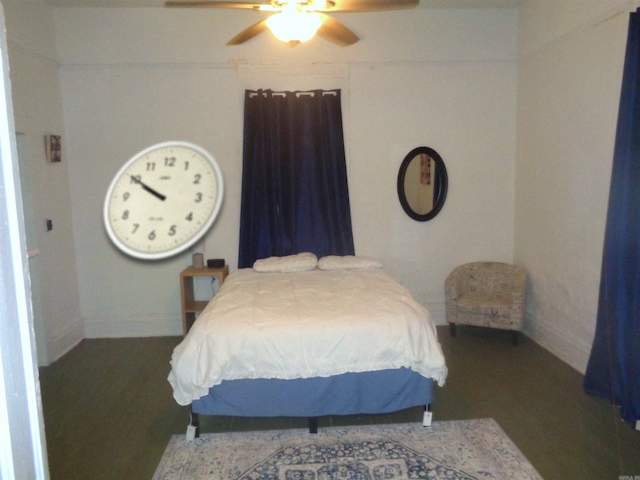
9:50
